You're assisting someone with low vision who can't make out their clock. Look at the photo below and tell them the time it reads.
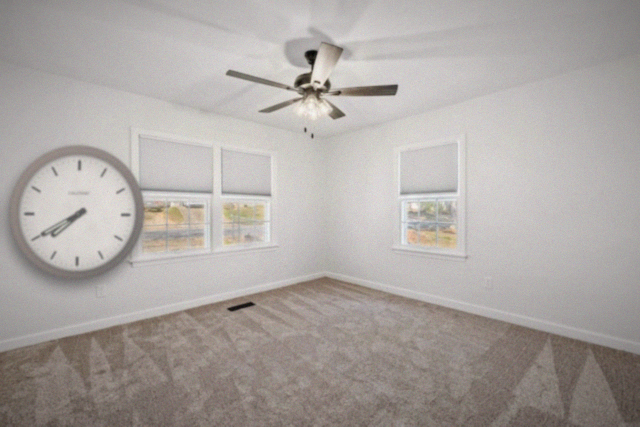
7:40
